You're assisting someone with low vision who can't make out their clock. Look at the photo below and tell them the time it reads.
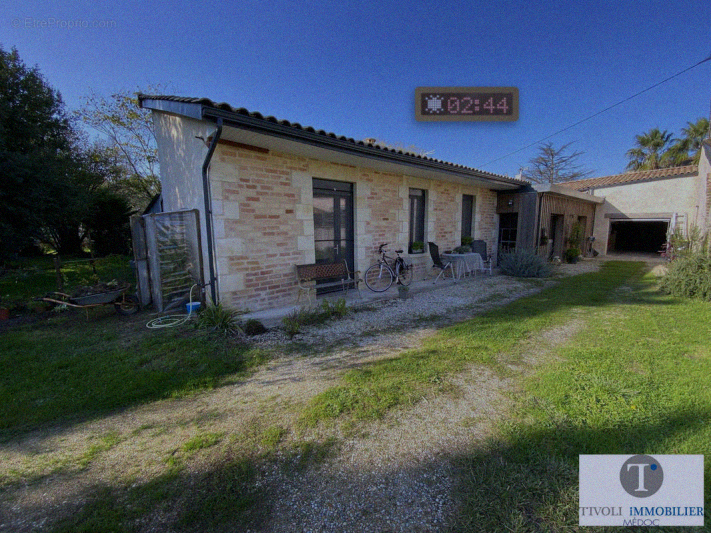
2:44
